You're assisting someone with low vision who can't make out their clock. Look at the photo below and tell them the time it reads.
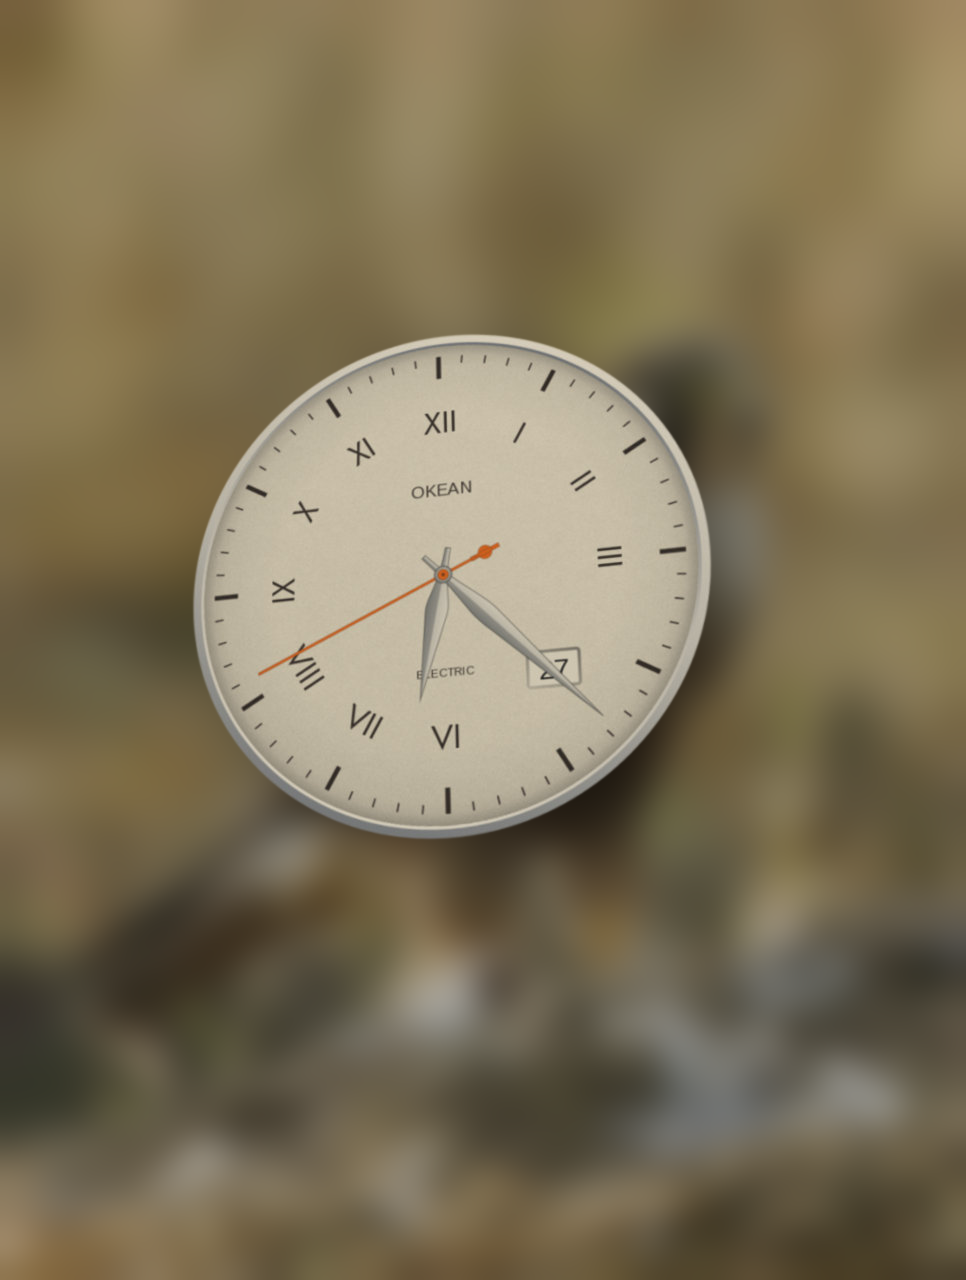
6:22:41
